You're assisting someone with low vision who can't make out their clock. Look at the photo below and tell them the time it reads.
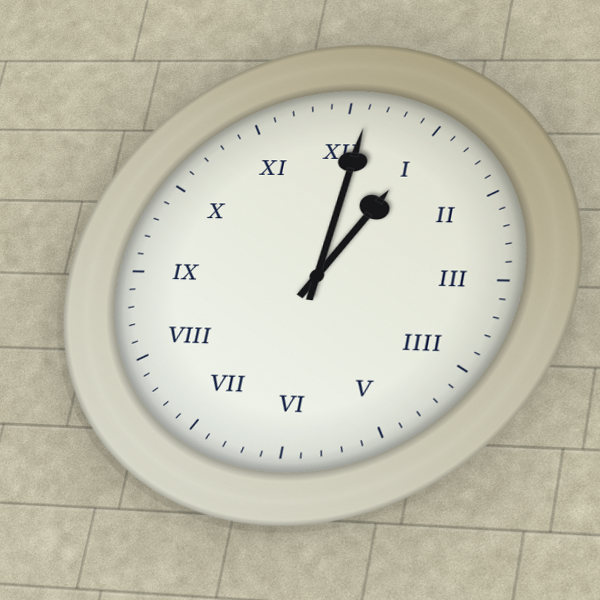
1:01
